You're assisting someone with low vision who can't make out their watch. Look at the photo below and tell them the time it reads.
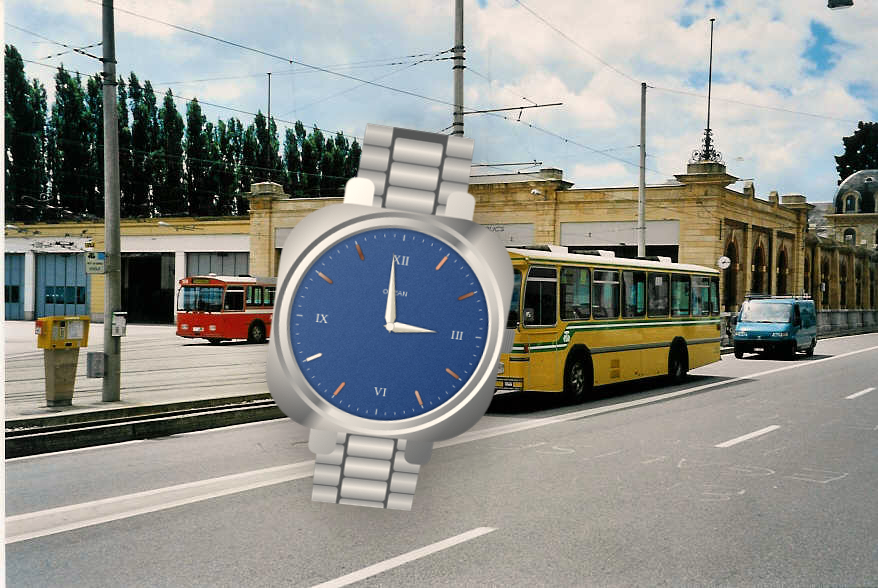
2:59
